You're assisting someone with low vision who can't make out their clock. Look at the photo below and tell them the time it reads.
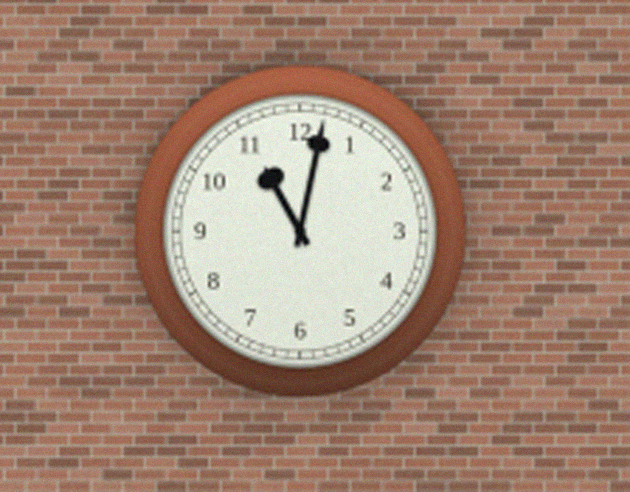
11:02
